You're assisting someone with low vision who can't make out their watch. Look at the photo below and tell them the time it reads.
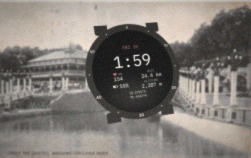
1:59
